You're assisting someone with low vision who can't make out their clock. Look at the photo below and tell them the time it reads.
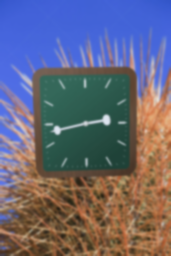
2:43
